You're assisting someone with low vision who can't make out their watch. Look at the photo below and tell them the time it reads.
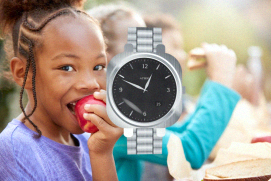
12:49
